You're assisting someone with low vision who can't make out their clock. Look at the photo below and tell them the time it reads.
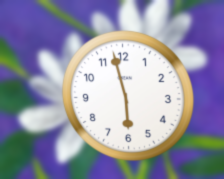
5:58
